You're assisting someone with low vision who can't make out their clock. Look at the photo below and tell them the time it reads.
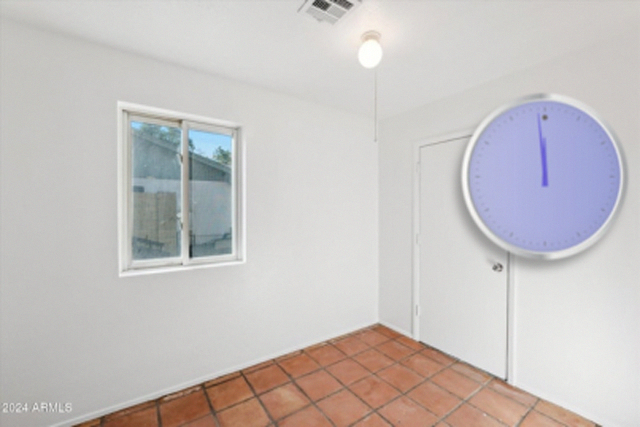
11:59
